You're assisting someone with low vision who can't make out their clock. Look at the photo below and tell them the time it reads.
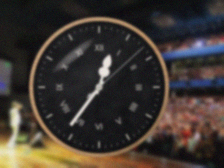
12:36:08
